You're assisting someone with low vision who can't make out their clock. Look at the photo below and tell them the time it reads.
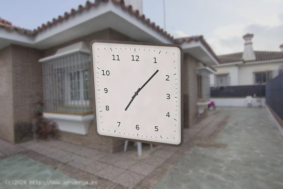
7:07
